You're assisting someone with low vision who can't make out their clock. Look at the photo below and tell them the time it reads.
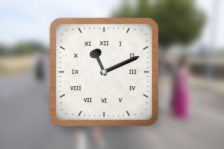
11:11
